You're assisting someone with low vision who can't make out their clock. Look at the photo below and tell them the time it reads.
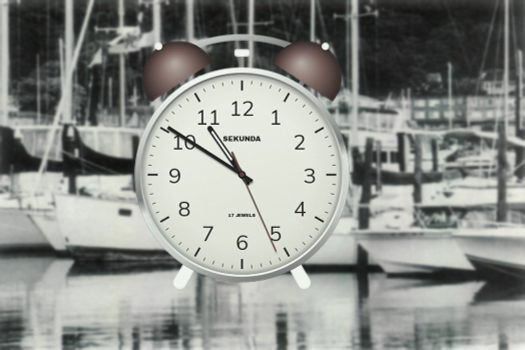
10:50:26
